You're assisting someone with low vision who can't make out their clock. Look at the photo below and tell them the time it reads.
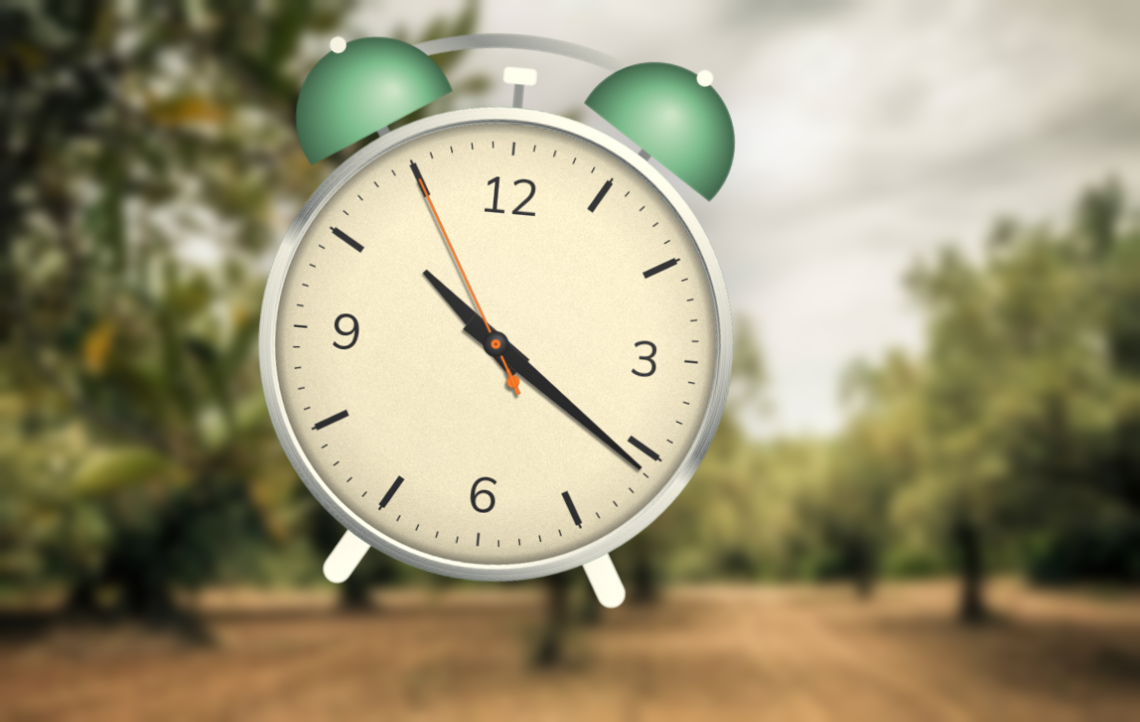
10:20:55
